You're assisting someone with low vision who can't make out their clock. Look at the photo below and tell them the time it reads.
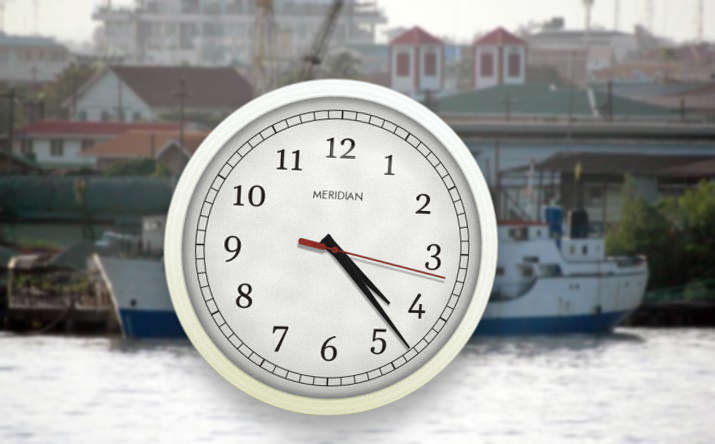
4:23:17
